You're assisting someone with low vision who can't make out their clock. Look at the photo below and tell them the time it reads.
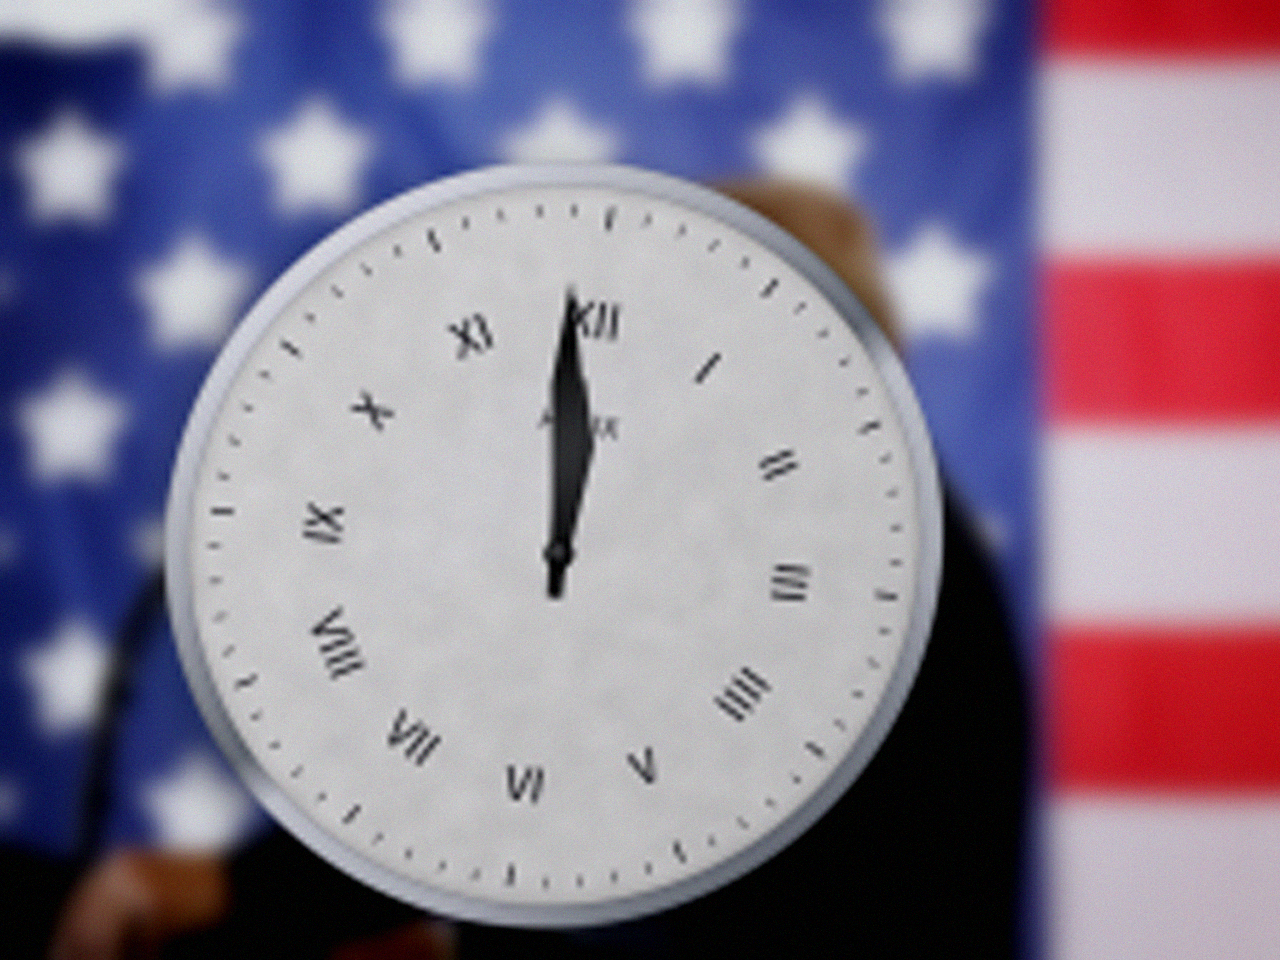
11:59
